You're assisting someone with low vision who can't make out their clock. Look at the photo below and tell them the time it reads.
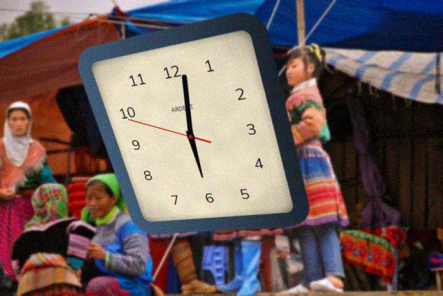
6:01:49
